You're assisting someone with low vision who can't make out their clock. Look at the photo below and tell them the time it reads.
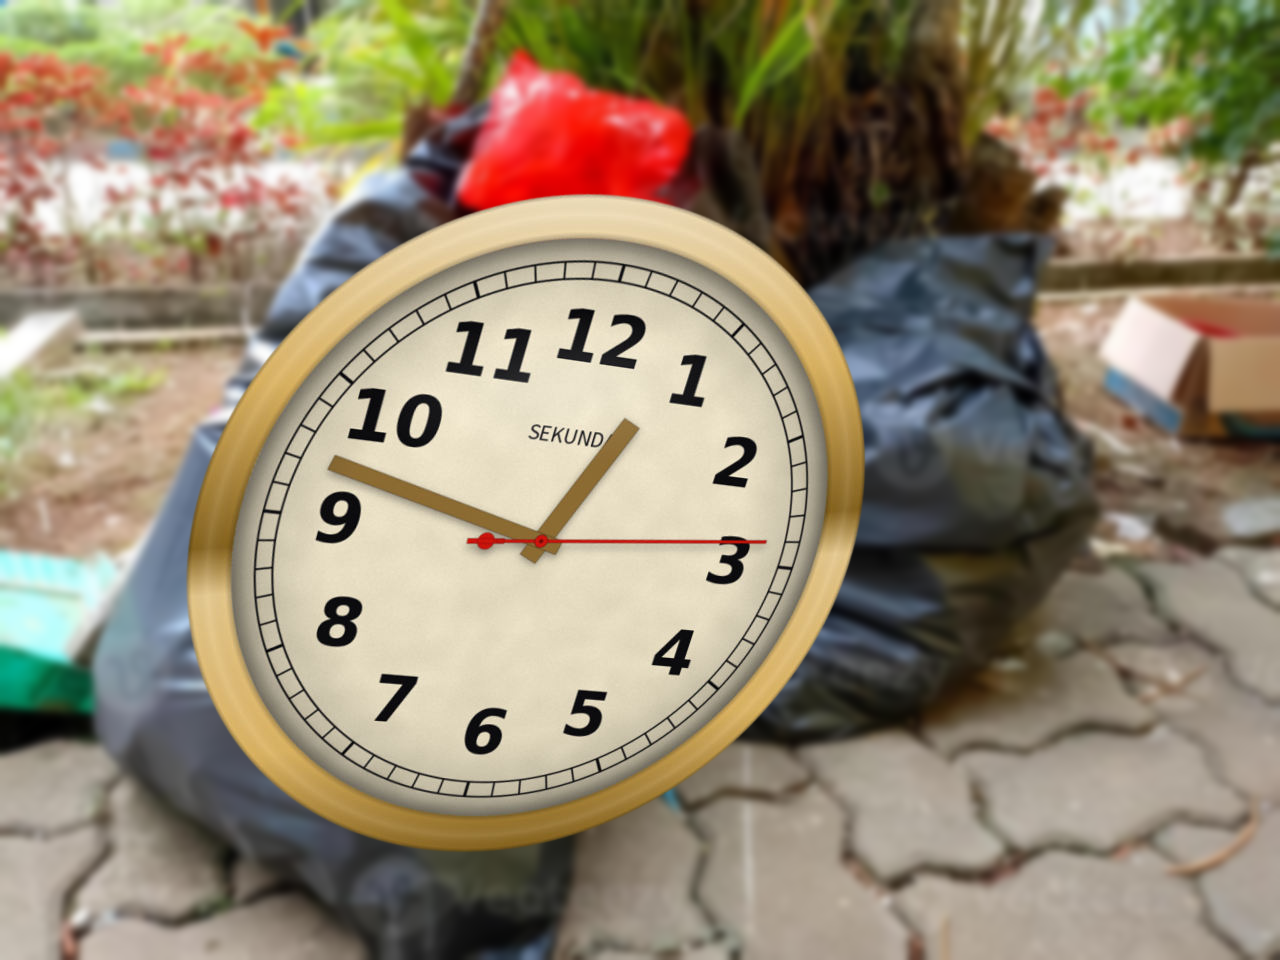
12:47:14
